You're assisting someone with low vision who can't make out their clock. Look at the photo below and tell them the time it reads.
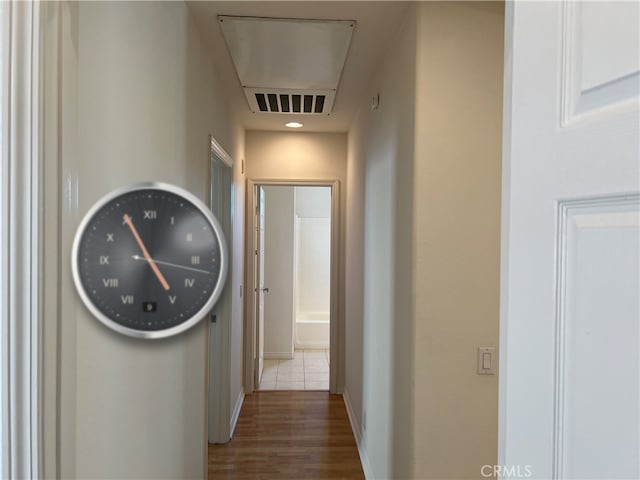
4:55:17
